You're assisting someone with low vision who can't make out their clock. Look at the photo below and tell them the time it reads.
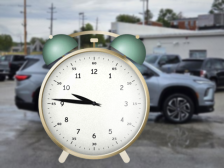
9:46
